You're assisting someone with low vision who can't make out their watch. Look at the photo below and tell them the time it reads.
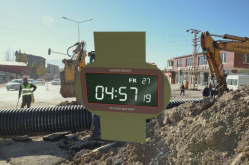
4:57:19
